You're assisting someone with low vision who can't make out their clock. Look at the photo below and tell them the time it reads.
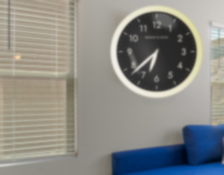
6:38
